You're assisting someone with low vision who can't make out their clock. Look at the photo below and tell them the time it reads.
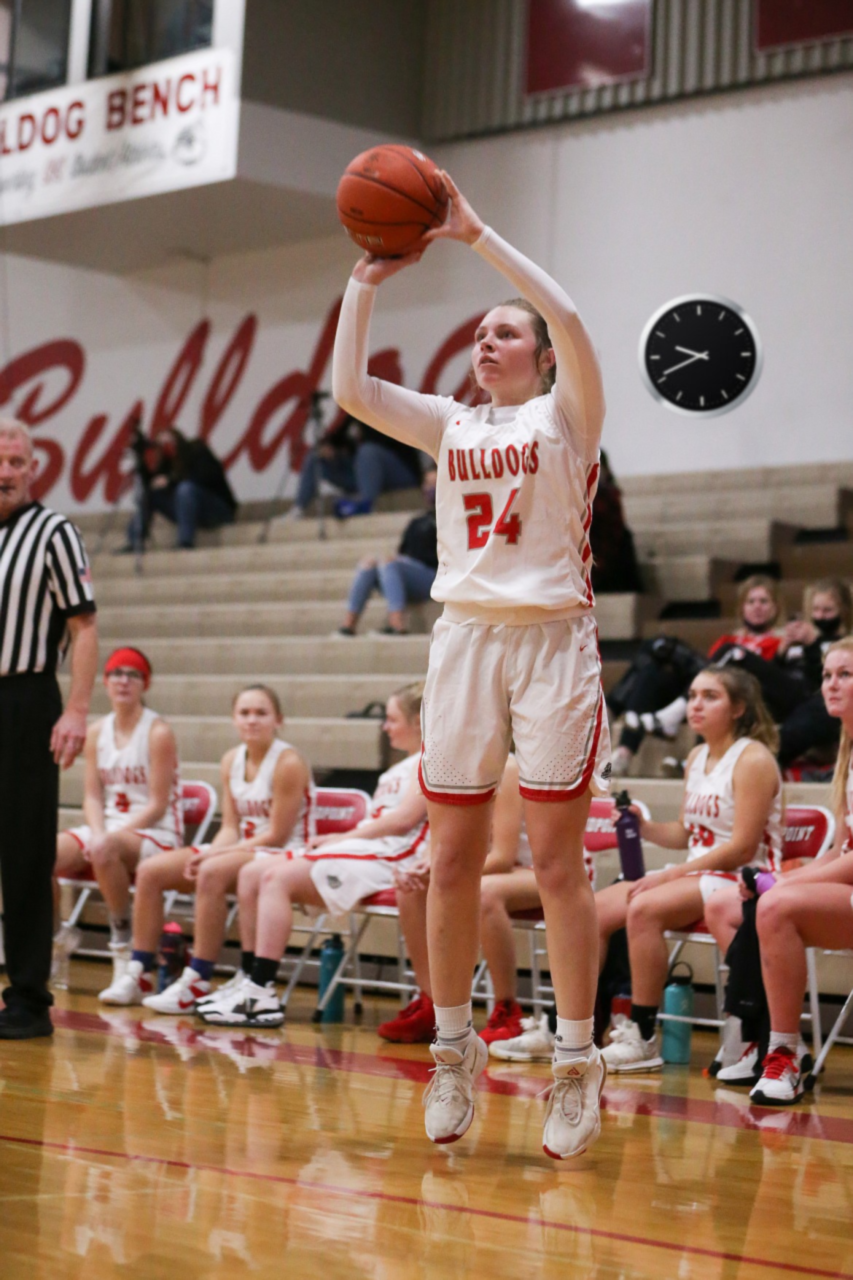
9:41
